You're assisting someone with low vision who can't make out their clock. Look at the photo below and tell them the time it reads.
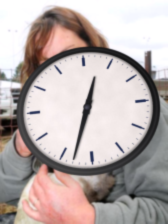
12:33
